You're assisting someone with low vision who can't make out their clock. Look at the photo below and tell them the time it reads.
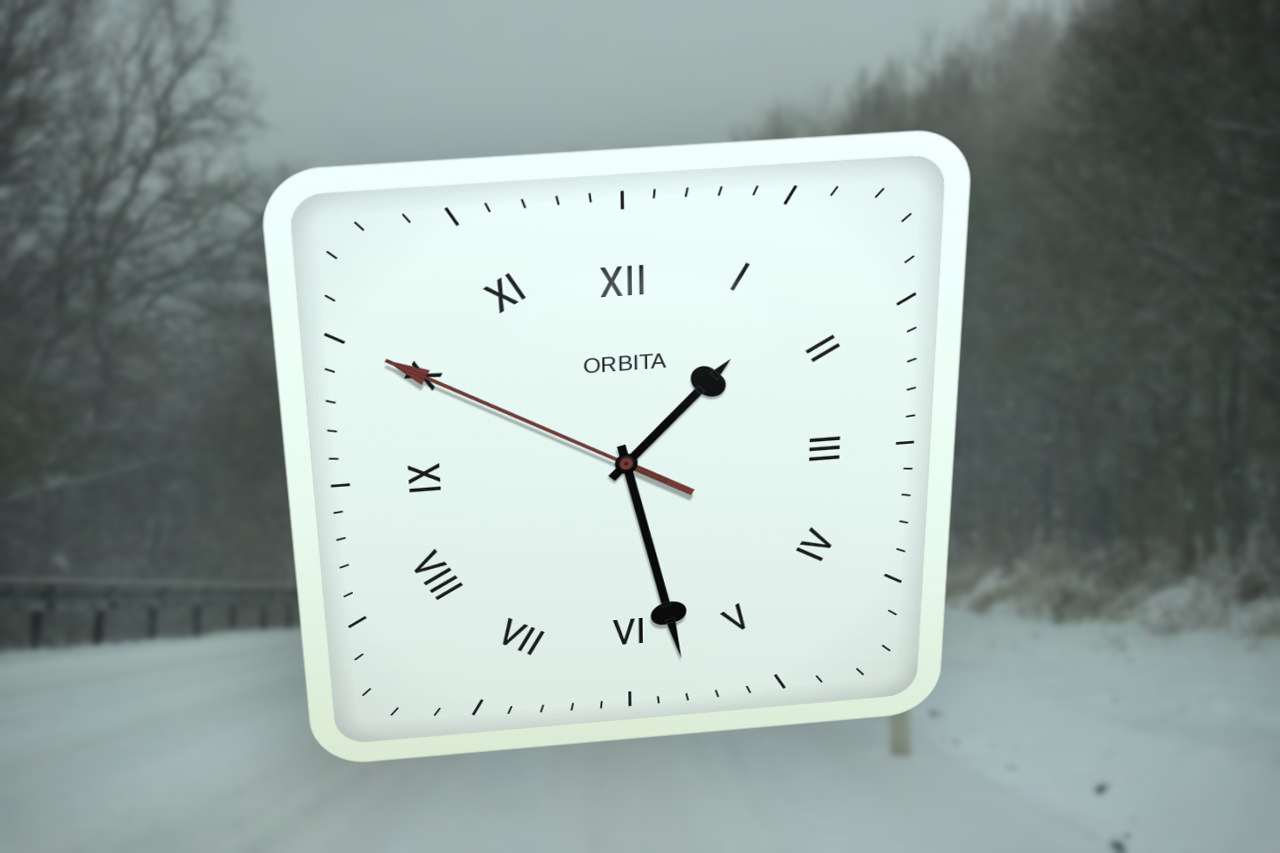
1:27:50
